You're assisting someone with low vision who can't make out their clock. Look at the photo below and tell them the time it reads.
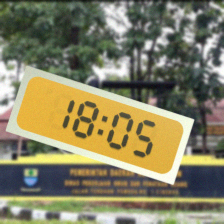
18:05
